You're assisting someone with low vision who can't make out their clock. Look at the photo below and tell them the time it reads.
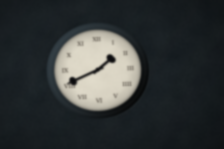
1:41
